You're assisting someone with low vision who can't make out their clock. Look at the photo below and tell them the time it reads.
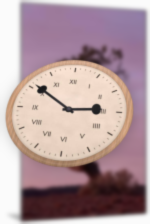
2:51
